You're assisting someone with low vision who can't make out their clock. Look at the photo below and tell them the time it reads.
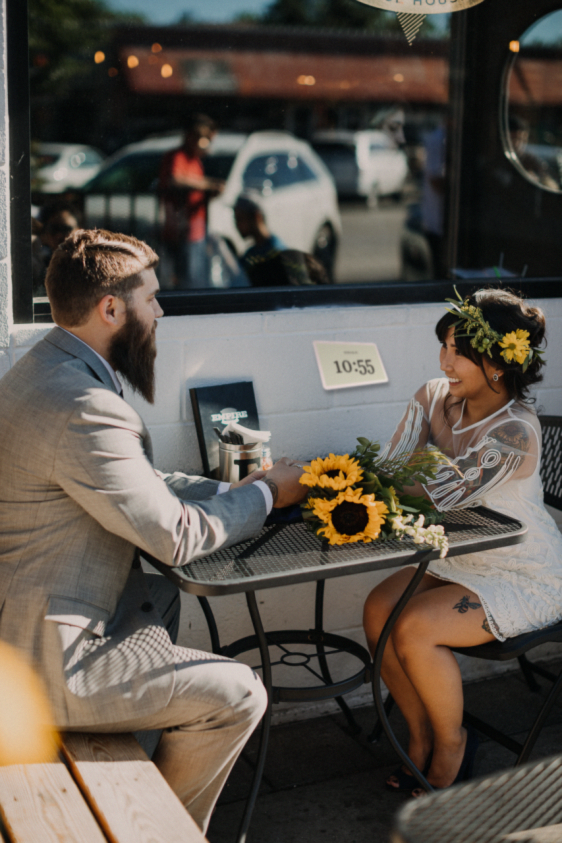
10:55
